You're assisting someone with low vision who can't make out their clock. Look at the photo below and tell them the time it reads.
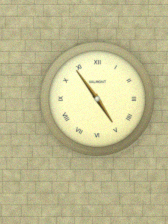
4:54
